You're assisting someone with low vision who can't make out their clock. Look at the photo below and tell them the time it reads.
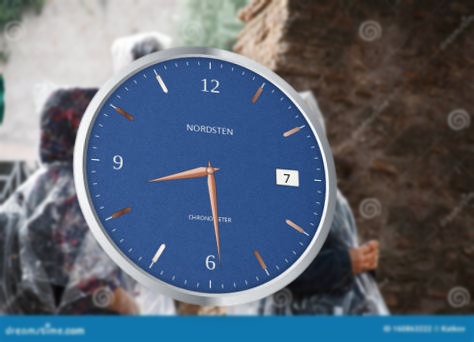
8:29
